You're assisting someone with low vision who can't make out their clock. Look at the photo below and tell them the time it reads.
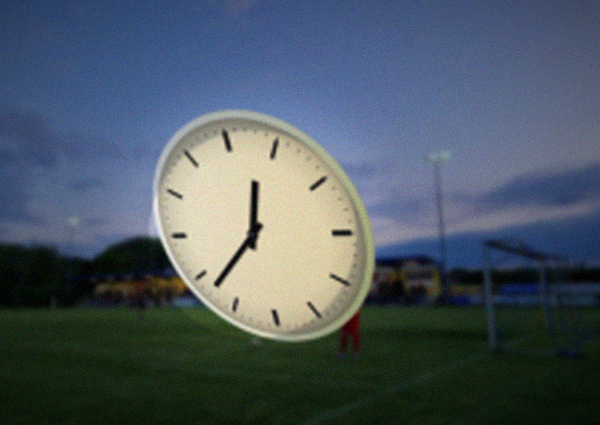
12:38
